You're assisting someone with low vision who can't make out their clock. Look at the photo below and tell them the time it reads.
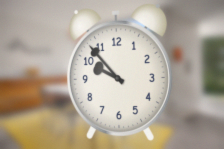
9:53
